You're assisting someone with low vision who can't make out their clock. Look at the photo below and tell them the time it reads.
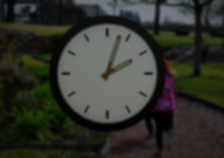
2:03
